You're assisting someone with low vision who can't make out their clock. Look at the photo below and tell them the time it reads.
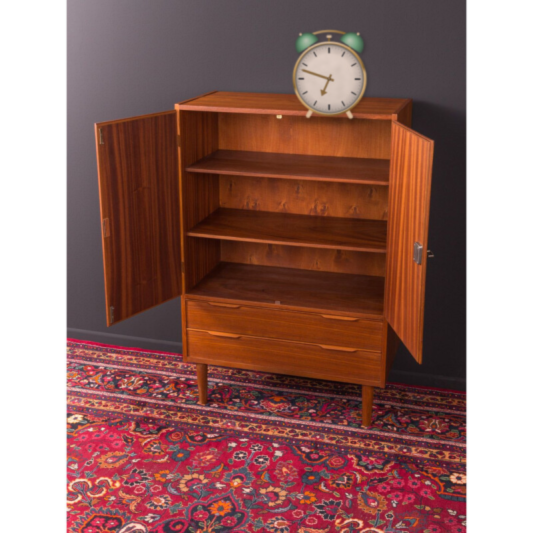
6:48
